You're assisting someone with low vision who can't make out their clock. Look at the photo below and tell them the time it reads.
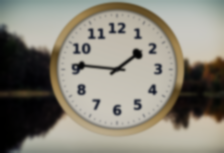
1:46
